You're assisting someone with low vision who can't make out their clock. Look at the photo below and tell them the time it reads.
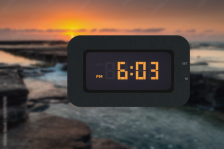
6:03
